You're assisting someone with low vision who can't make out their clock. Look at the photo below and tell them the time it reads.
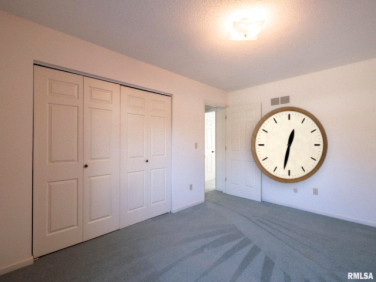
12:32
